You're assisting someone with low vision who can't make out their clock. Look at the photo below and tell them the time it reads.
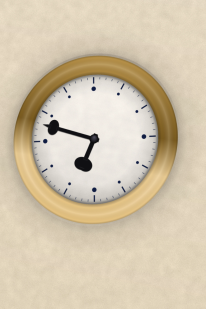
6:48
